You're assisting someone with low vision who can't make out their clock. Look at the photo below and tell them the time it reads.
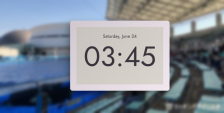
3:45
